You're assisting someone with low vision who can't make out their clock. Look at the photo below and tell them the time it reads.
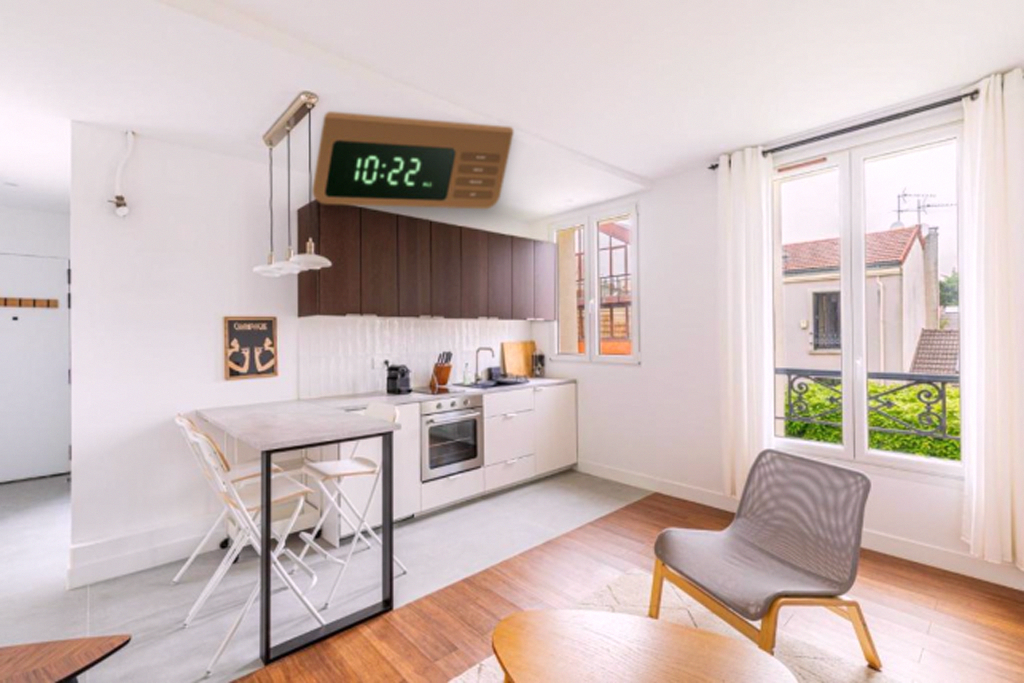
10:22
